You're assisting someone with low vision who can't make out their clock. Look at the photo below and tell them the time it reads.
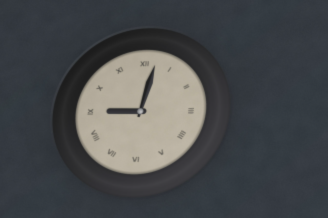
9:02
